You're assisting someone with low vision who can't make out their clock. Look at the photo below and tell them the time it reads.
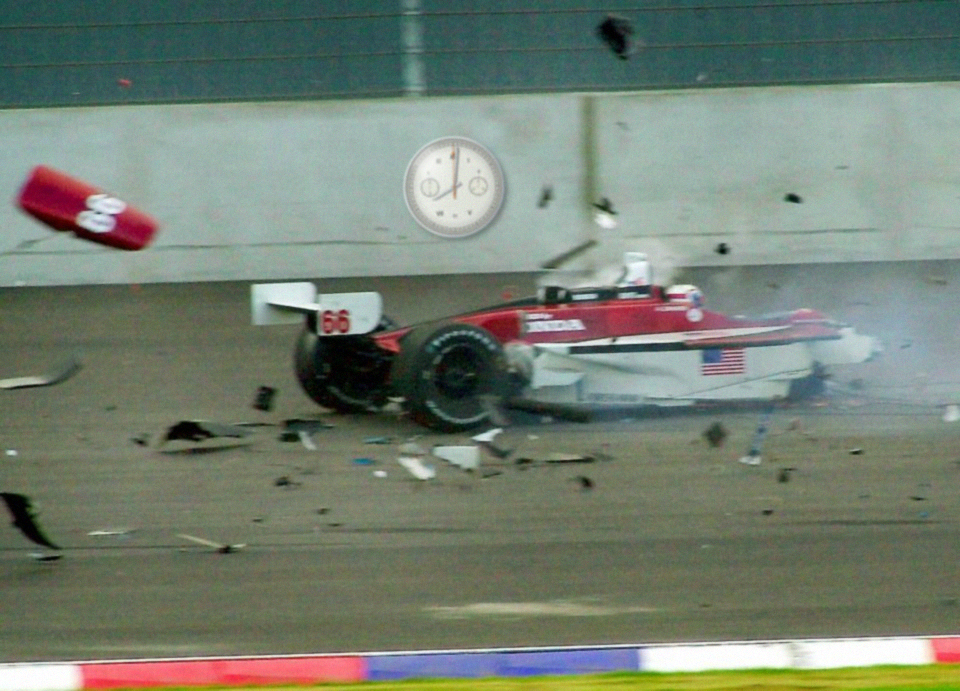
8:01
